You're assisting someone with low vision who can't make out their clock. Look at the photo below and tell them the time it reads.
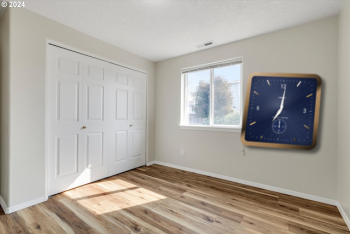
7:01
